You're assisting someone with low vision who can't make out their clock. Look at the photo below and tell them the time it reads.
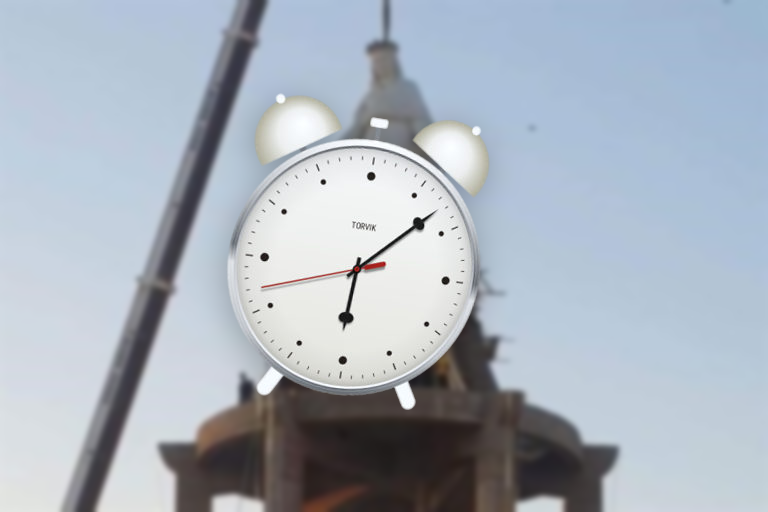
6:07:42
